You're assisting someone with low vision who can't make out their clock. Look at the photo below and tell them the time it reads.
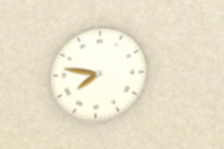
7:47
